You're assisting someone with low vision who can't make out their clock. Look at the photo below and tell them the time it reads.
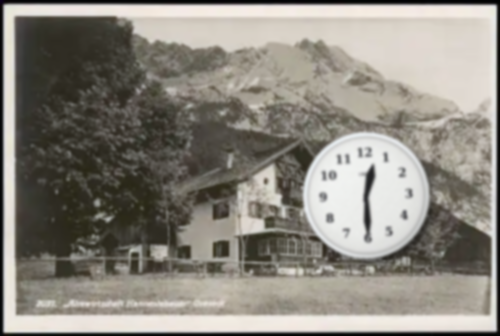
12:30
